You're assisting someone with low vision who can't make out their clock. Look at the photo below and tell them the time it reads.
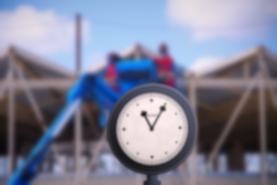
11:05
